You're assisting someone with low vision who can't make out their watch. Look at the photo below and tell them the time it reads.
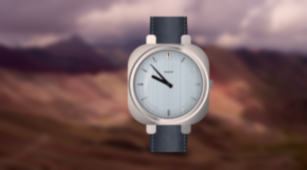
9:53
